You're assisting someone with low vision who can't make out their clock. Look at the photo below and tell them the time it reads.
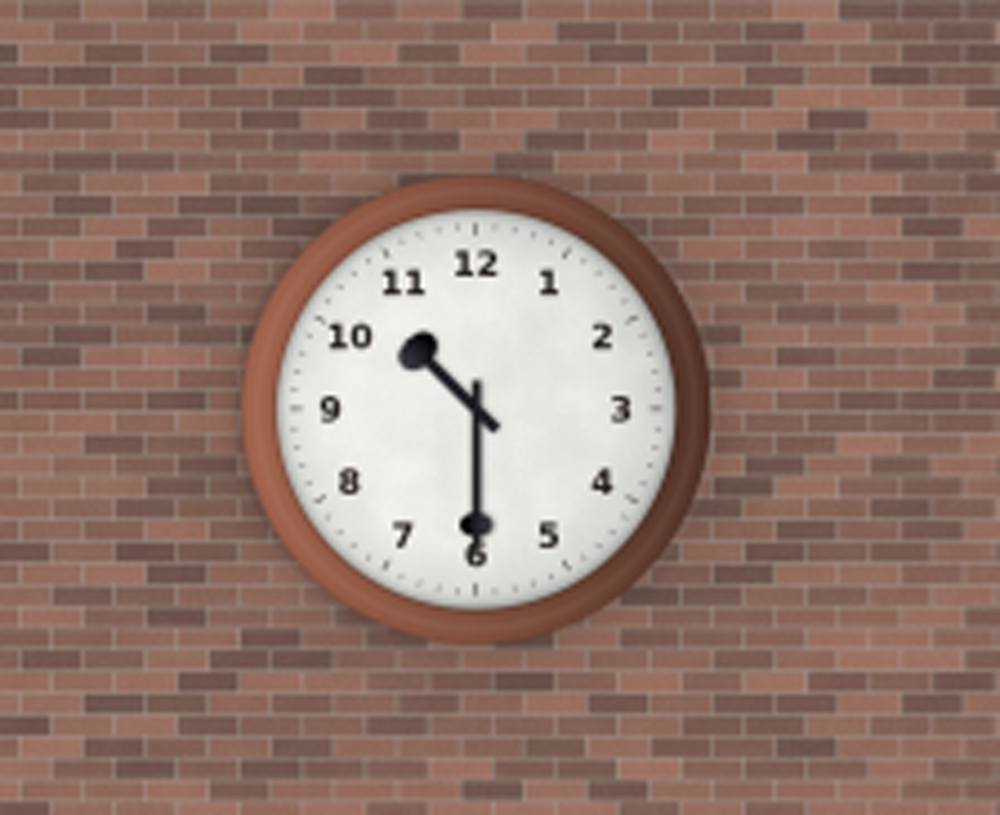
10:30
